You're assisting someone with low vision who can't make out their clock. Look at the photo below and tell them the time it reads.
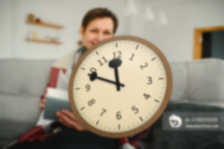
11:49
